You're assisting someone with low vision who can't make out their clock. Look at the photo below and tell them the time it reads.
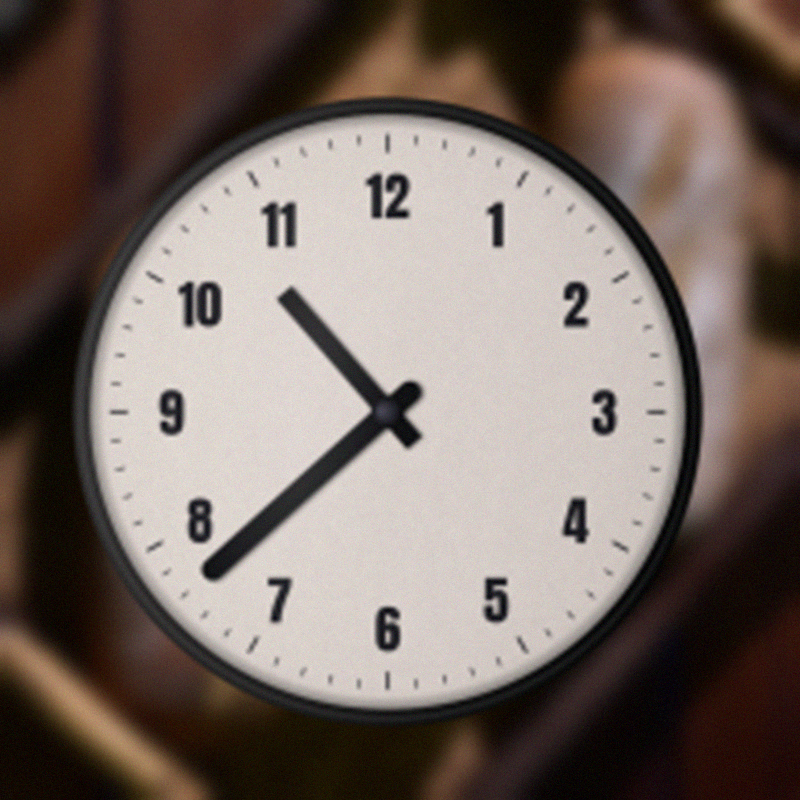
10:38
